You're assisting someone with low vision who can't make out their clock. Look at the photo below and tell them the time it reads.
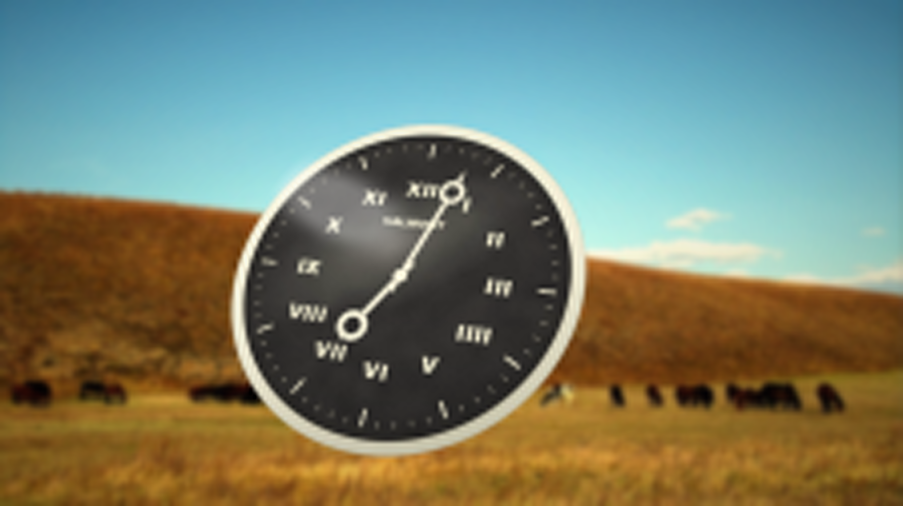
7:03
